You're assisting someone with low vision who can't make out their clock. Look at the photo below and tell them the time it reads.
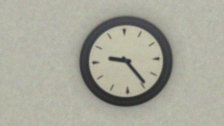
9:24
